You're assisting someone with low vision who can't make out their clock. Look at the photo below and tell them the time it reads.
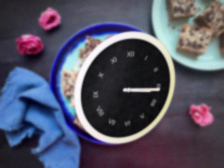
3:16
